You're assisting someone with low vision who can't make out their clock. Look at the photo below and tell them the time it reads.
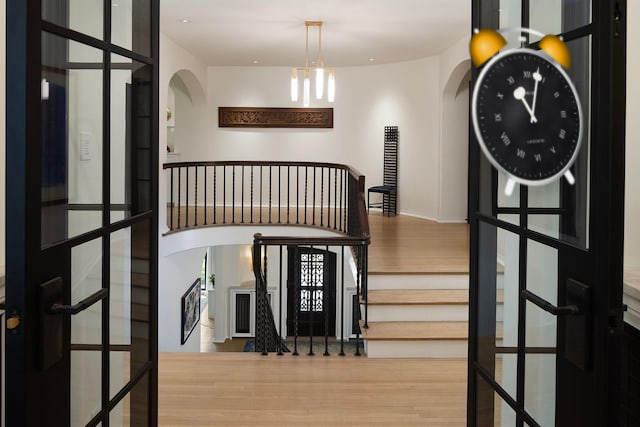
11:03
